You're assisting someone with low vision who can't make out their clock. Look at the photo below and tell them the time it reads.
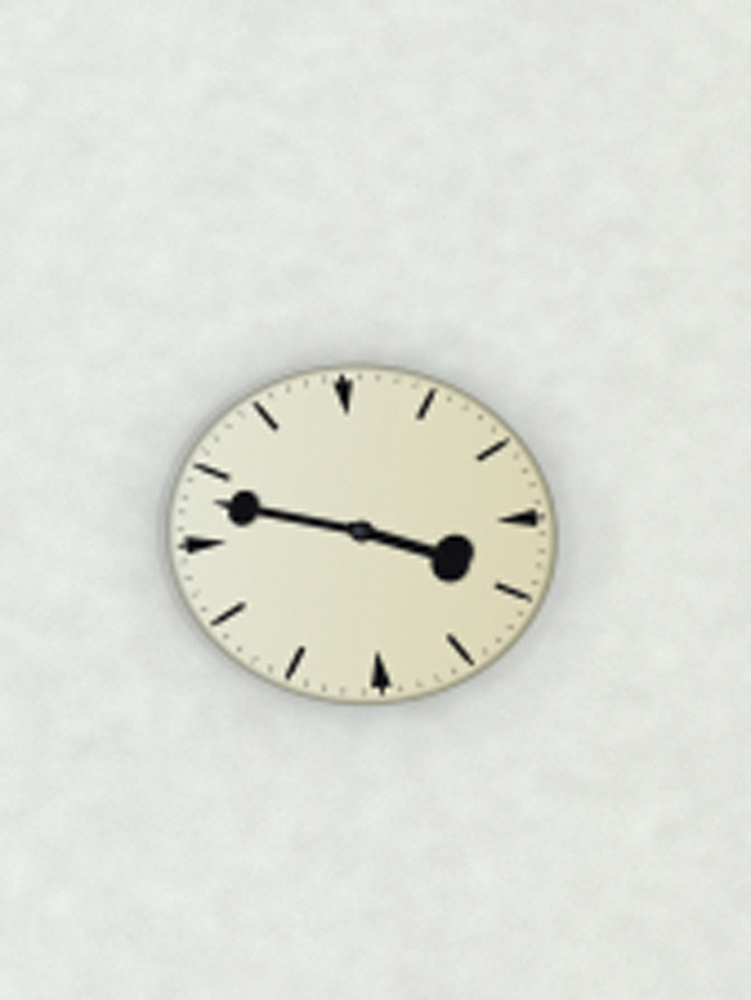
3:48
